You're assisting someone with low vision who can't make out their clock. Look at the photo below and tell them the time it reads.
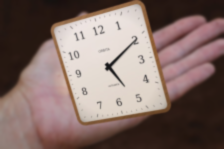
5:10
